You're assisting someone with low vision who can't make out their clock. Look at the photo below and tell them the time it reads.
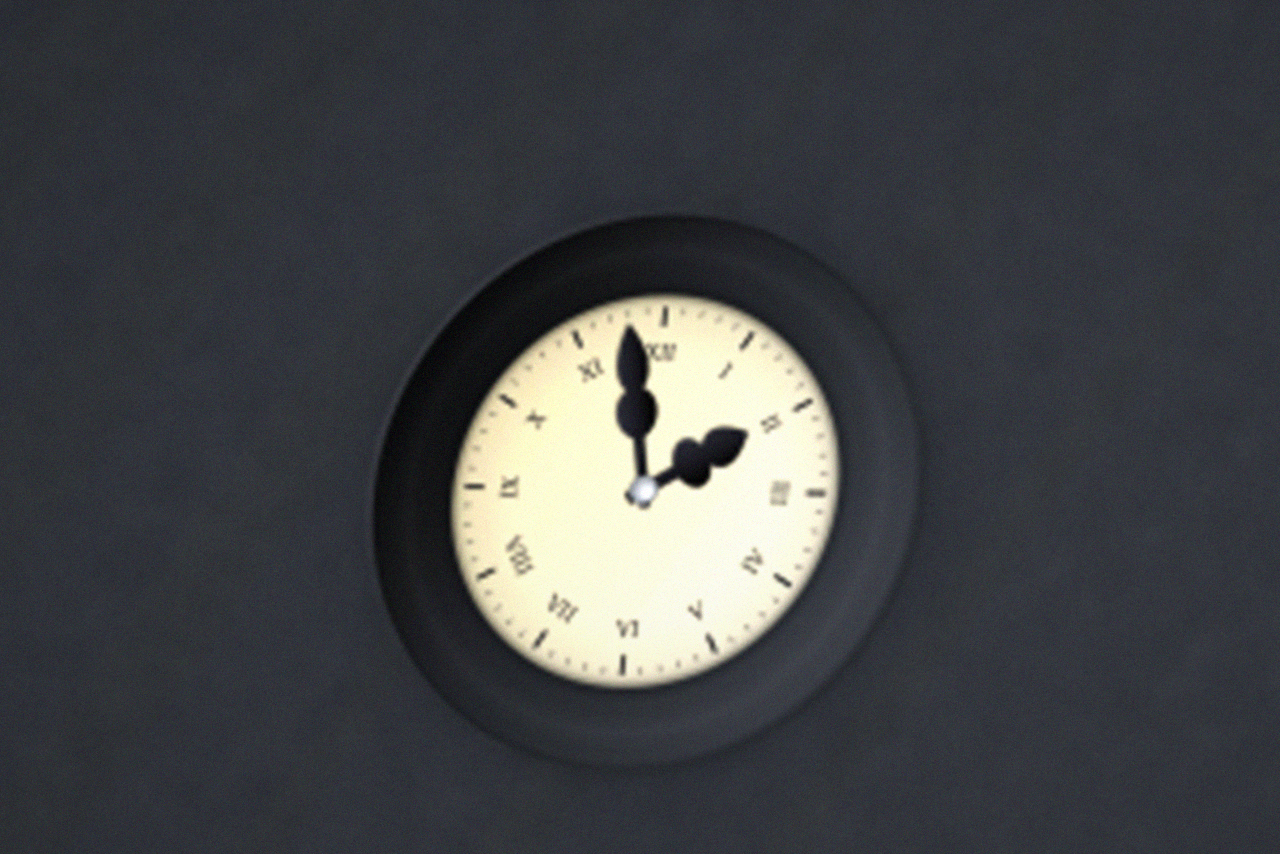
1:58
